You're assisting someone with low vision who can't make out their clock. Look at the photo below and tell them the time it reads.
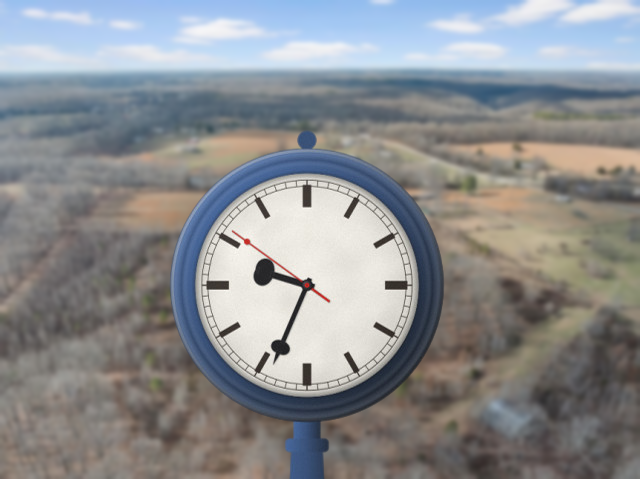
9:33:51
